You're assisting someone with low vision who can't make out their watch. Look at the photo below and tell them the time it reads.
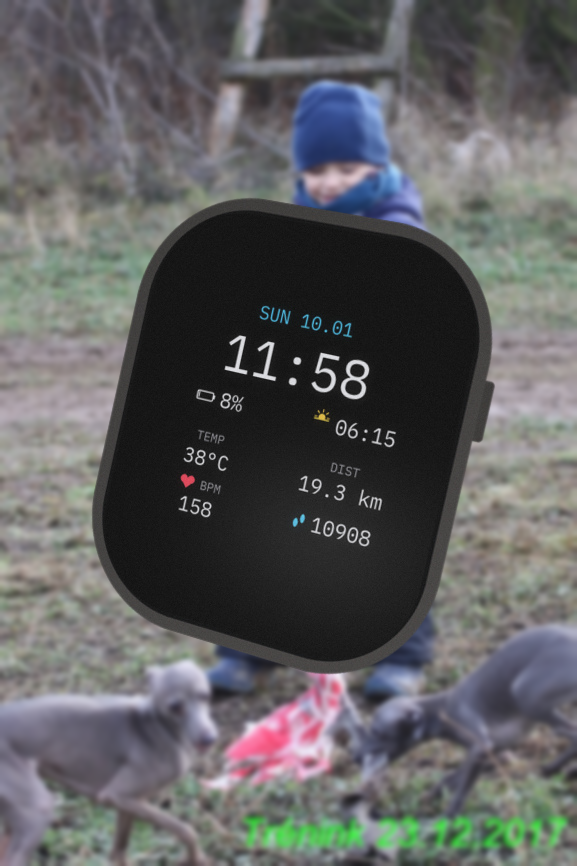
11:58
